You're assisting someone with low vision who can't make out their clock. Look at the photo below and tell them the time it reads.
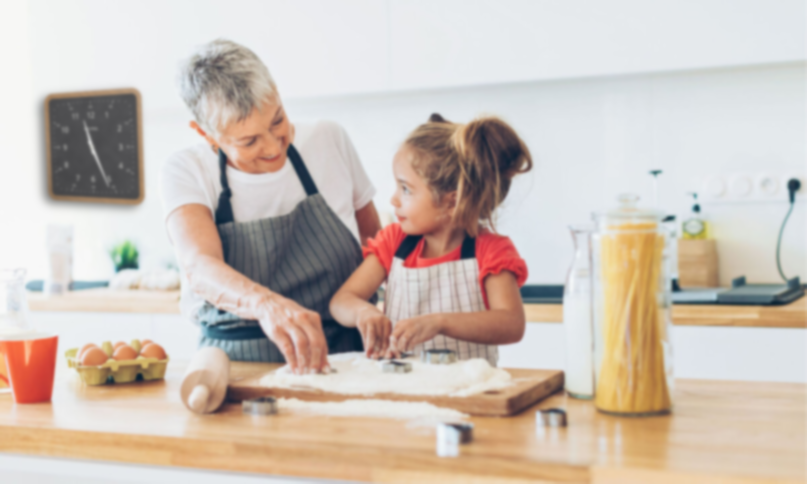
11:26
